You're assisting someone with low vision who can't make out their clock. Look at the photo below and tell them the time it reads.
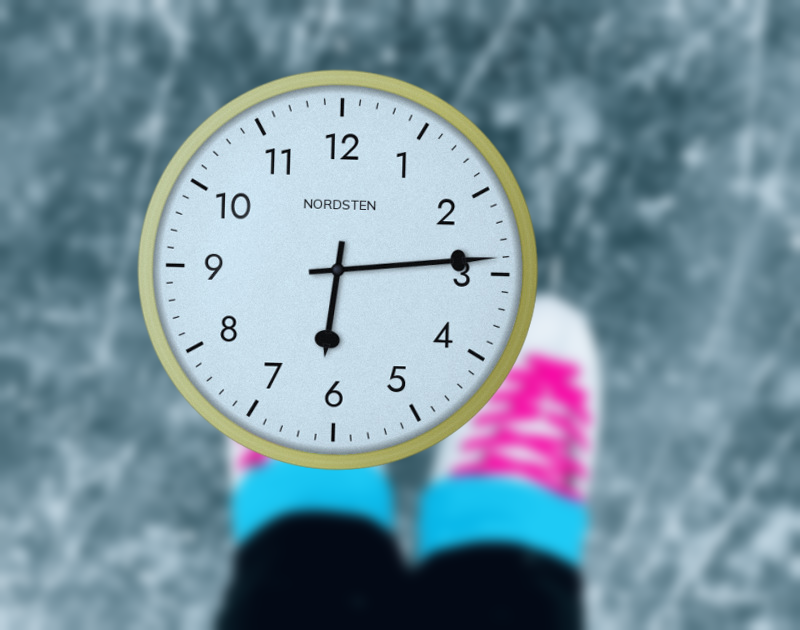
6:14
